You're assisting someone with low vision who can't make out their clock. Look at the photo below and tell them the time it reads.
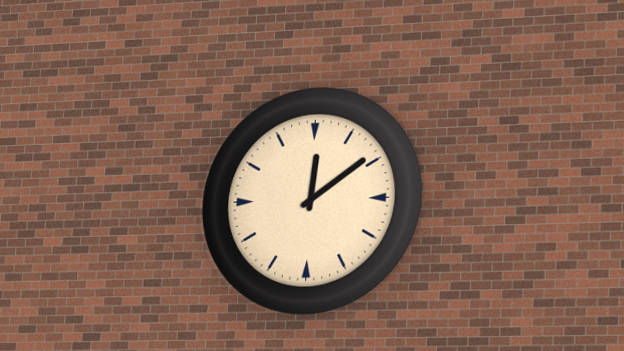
12:09
